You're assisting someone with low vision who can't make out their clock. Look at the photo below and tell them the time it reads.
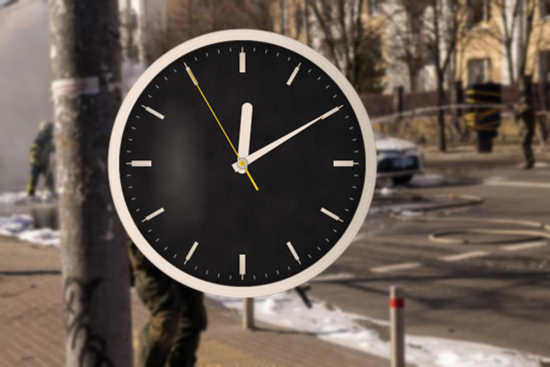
12:09:55
